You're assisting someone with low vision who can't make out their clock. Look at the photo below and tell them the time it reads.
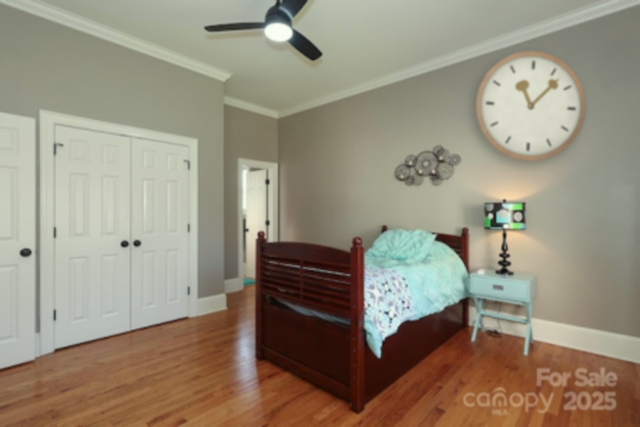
11:07
